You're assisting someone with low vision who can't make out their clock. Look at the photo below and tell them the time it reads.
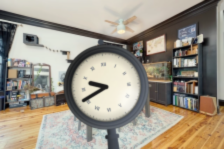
9:41
